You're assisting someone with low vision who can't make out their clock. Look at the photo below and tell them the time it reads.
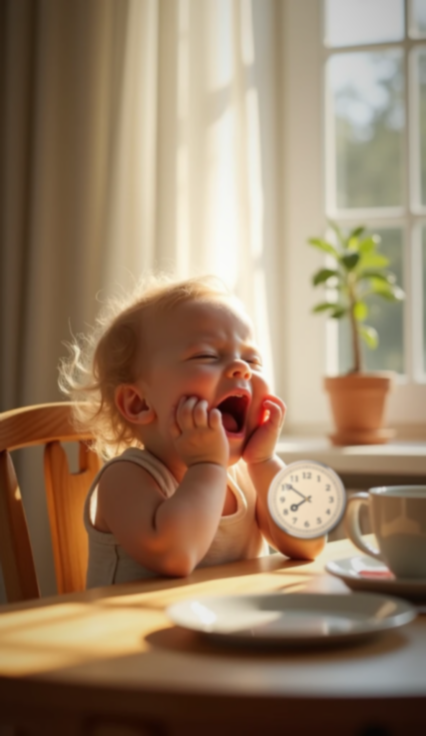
7:51
